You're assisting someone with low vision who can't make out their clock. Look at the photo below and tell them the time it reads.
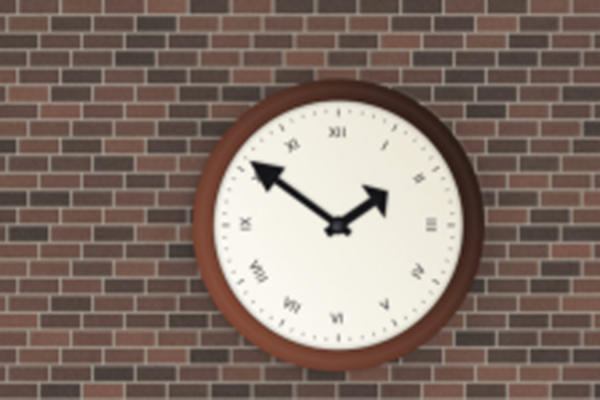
1:51
